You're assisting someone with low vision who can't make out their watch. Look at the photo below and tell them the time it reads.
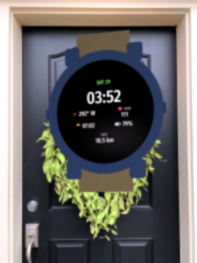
3:52
